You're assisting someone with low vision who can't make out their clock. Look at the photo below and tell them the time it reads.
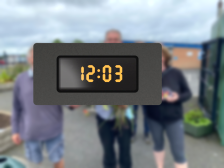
12:03
